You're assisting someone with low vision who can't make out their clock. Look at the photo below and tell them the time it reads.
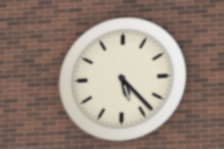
5:23
